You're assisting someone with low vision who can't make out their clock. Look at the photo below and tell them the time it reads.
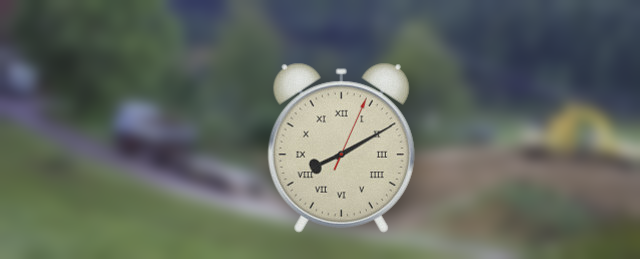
8:10:04
